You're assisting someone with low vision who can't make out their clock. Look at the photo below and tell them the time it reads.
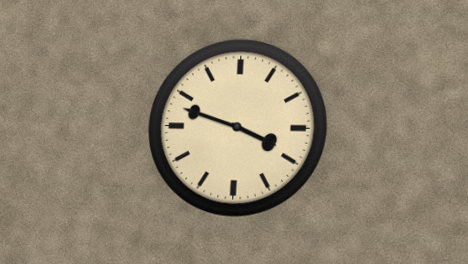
3:48
